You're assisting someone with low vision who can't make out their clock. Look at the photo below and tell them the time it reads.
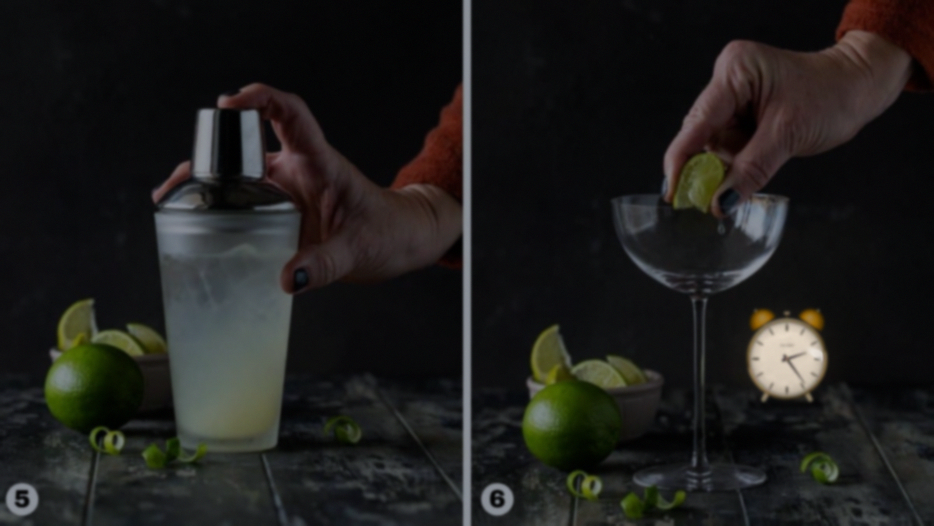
2:24
